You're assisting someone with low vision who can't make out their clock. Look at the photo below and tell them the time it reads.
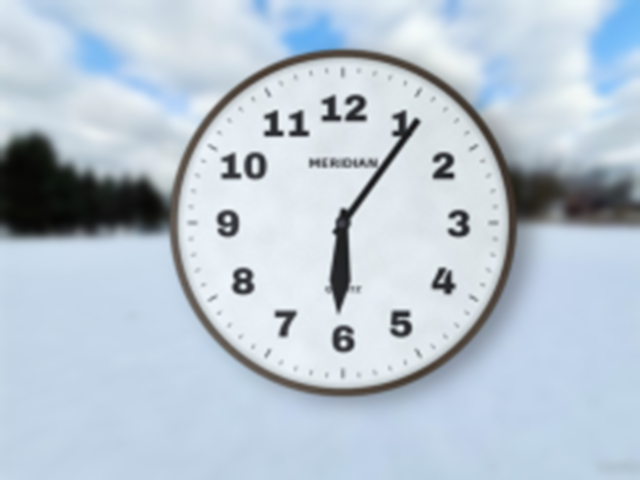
6:06
